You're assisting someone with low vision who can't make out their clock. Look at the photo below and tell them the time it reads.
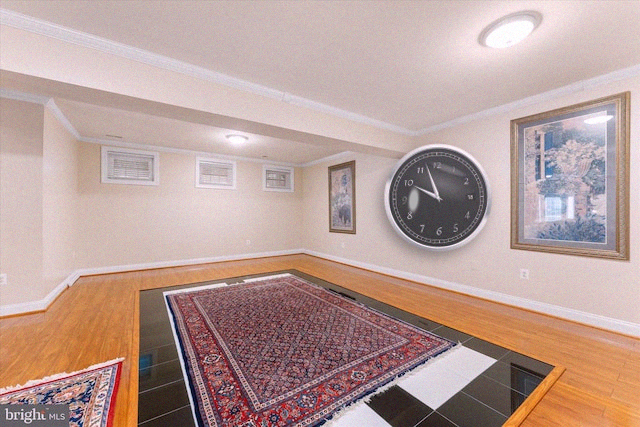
9:57
